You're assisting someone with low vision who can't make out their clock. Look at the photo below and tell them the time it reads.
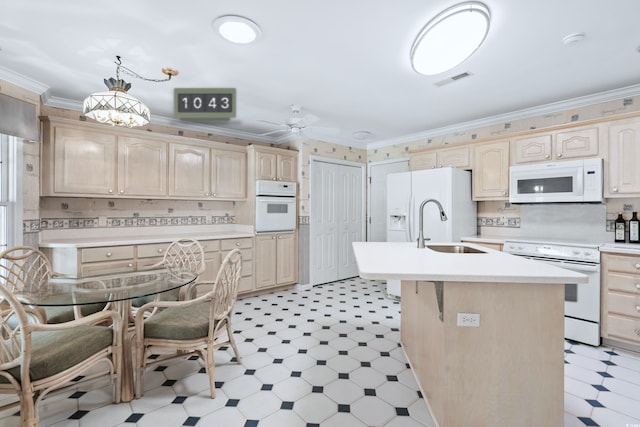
10:43
